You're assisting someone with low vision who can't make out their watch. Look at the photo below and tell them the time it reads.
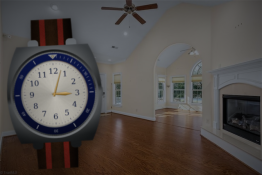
3:03
